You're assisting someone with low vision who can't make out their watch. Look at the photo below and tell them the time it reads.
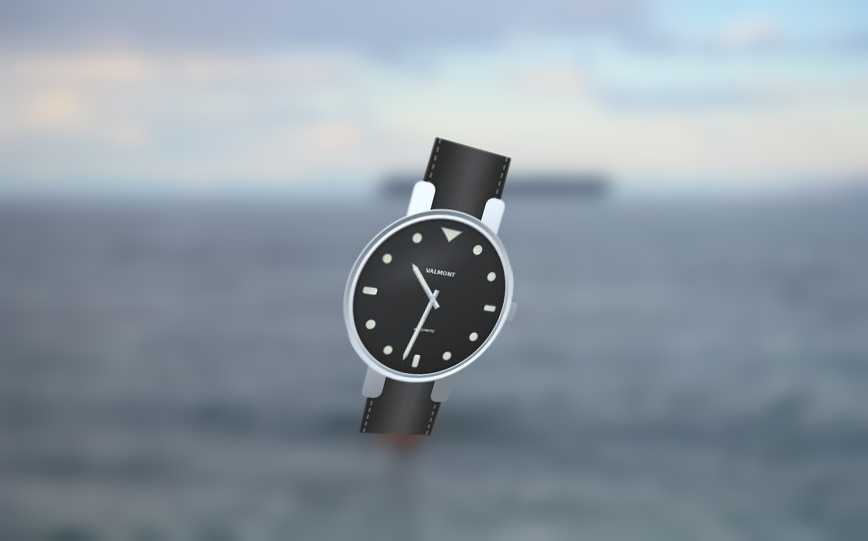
10:32
